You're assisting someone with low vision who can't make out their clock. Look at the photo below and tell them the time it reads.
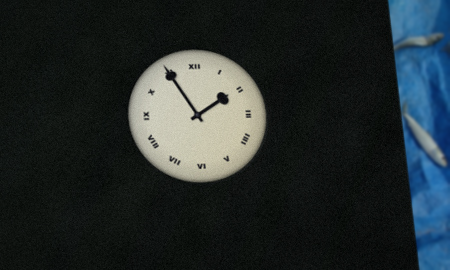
1:55
